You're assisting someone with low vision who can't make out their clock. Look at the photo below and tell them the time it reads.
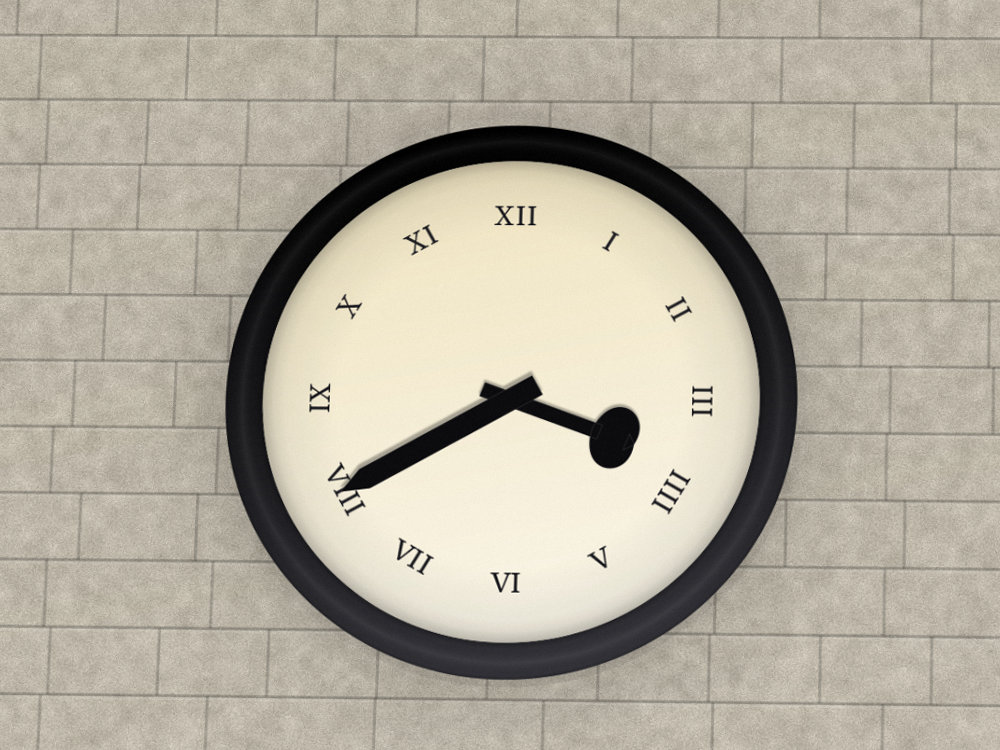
3:40
